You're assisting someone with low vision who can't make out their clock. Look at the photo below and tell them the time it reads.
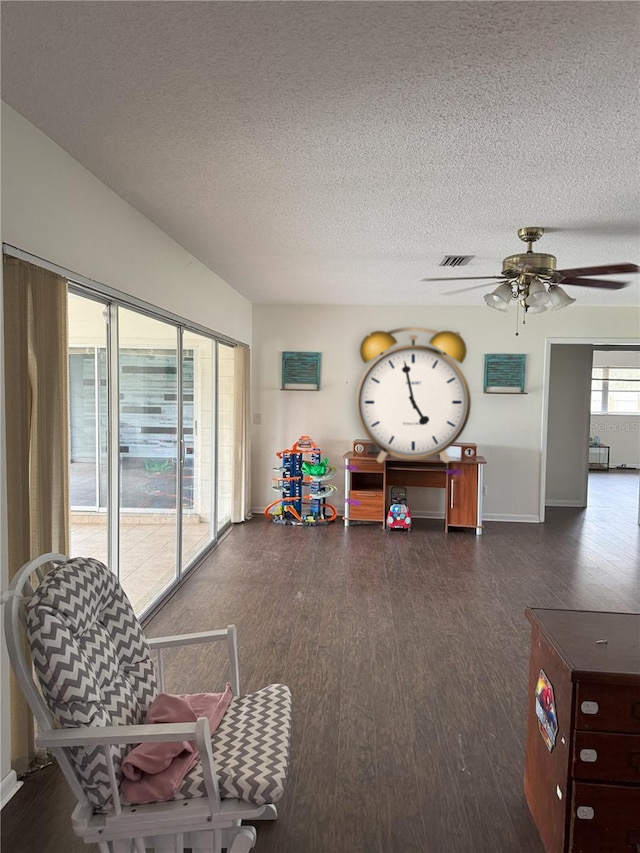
4:58
